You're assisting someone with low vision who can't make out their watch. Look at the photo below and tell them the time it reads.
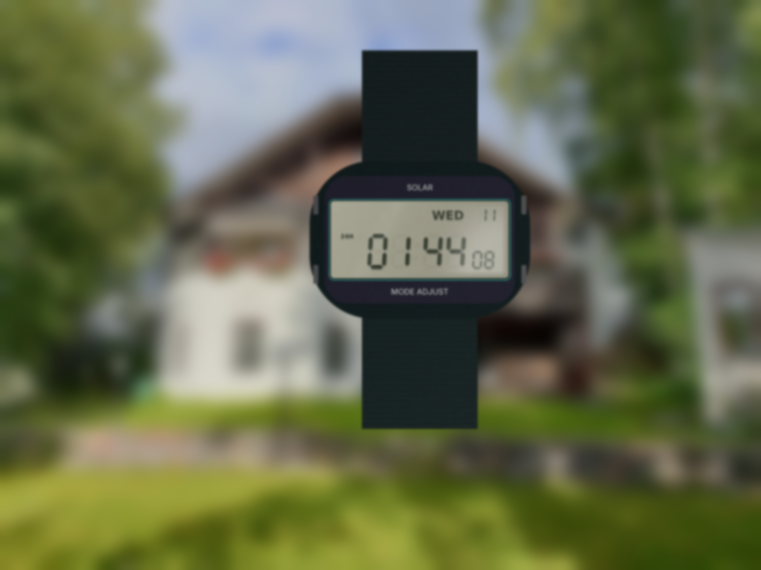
1:44:08
